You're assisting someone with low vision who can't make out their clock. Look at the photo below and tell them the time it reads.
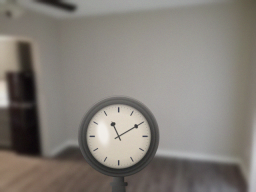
11:10
